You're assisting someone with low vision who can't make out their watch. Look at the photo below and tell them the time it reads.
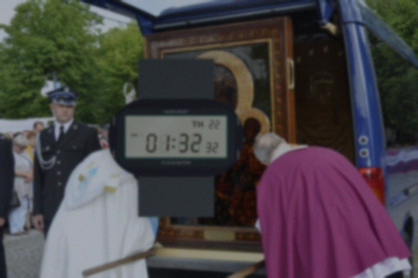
1:32
